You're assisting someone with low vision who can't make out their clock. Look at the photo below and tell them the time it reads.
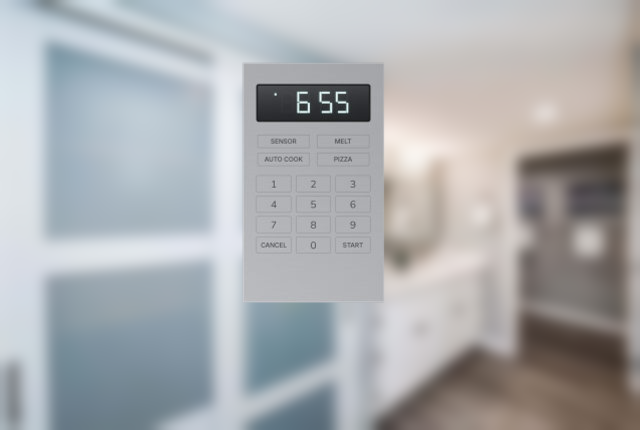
6:55
